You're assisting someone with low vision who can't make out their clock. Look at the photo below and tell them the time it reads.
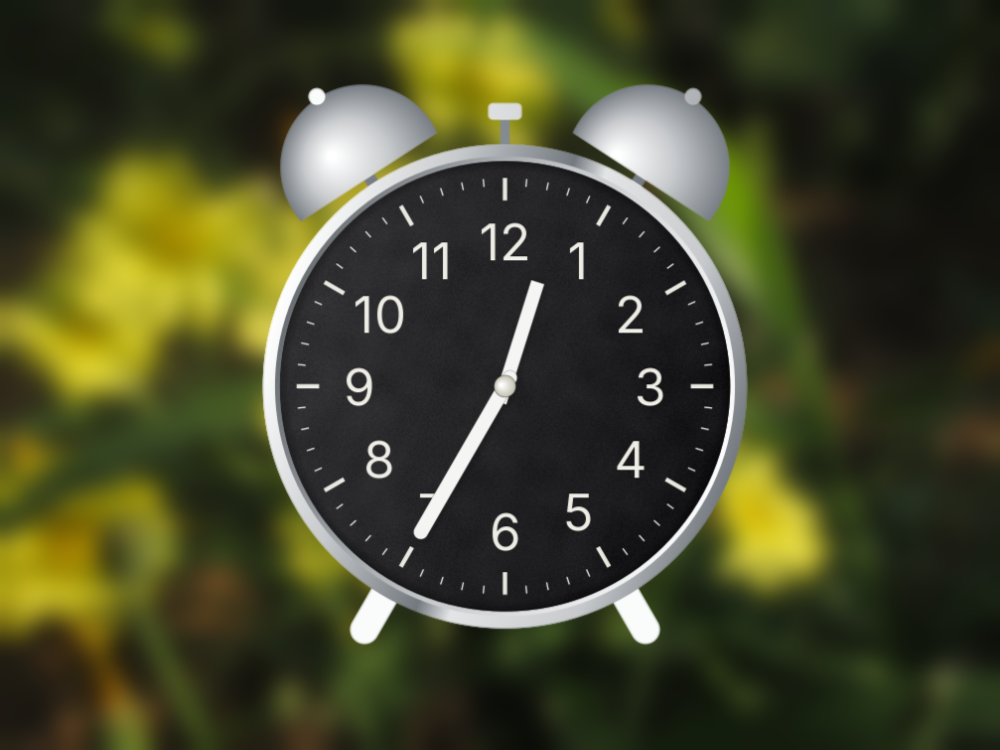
12:35
